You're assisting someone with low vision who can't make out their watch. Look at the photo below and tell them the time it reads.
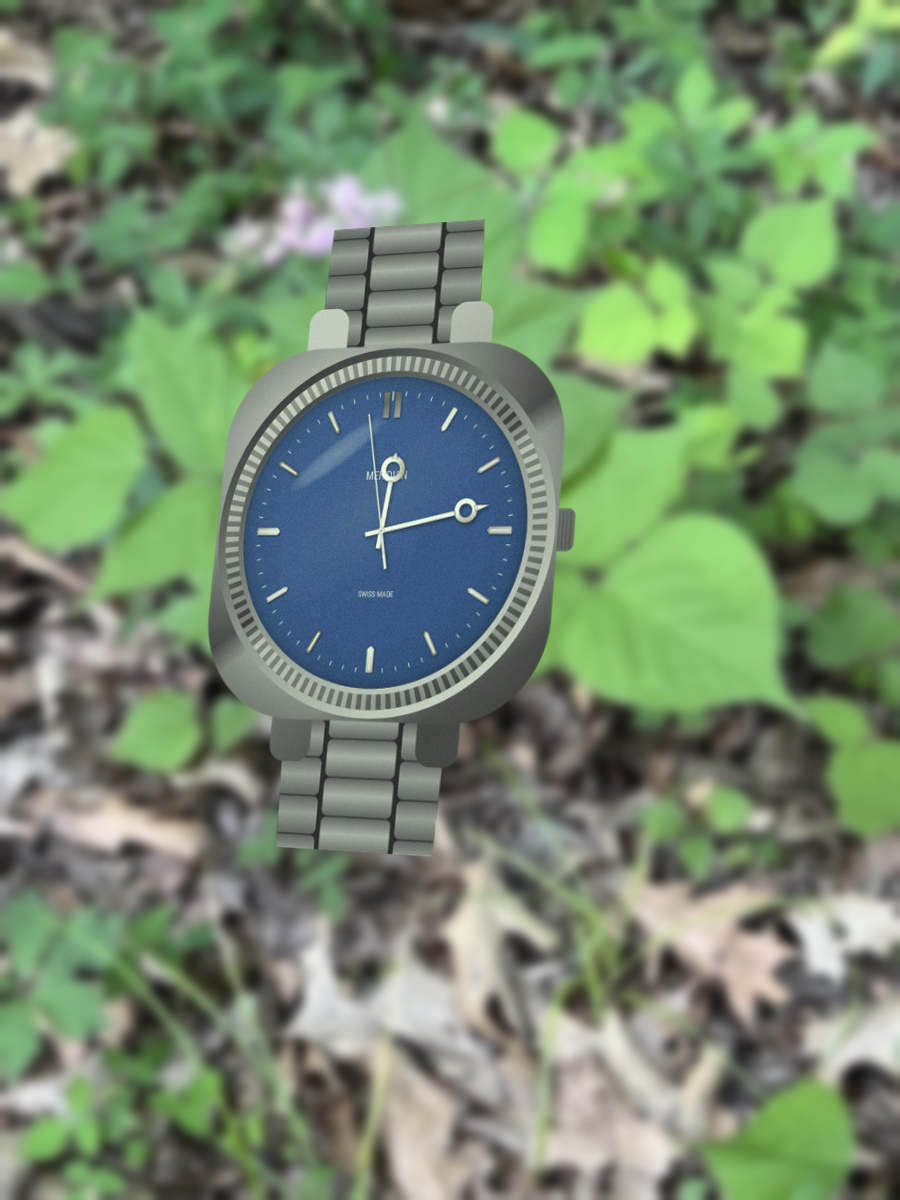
12:12:58
